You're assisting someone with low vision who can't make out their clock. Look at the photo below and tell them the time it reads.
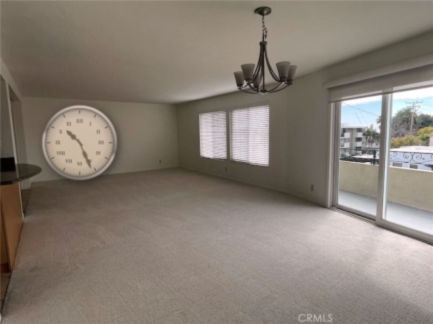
10:26
